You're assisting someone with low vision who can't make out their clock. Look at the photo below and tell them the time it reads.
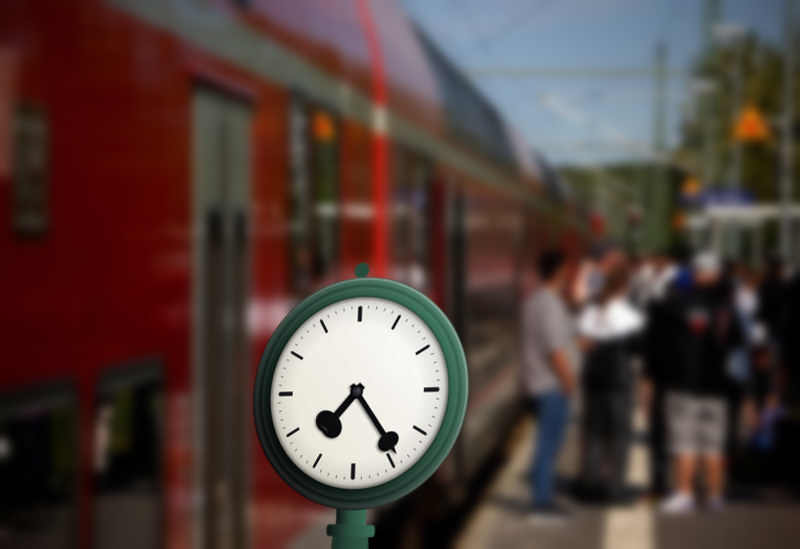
7:24
